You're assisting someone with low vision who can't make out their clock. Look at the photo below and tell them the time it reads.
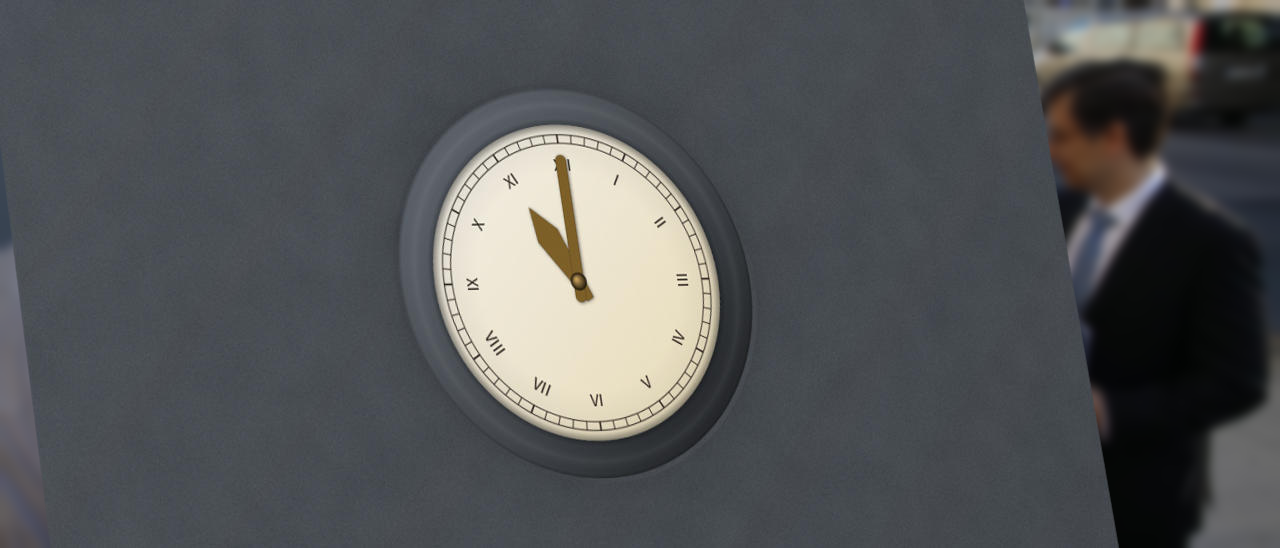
11:00
